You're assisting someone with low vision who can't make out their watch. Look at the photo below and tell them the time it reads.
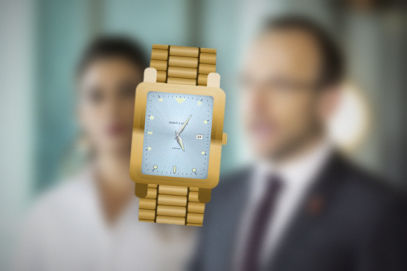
5:05
